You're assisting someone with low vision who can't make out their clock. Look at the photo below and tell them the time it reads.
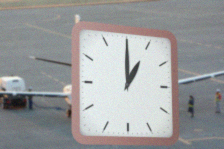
1:00
